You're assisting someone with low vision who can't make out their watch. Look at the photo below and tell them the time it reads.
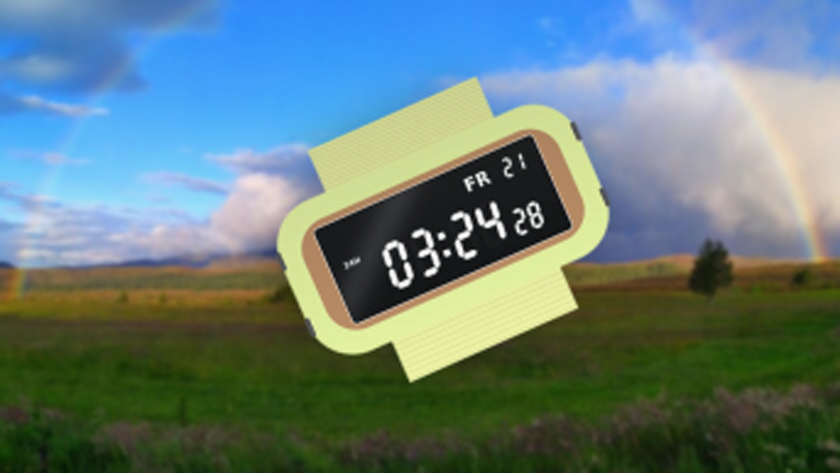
3:24:28
